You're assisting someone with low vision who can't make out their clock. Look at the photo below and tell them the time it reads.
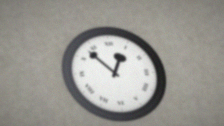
12:53
